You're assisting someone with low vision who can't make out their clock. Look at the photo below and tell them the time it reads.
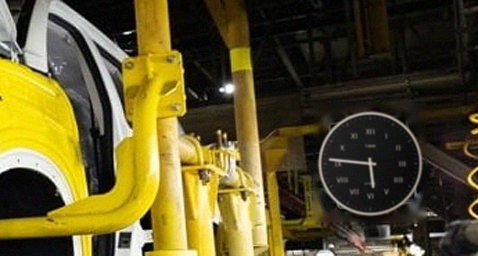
5:46
